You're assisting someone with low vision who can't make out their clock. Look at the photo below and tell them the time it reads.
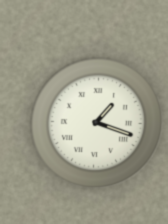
1:18
